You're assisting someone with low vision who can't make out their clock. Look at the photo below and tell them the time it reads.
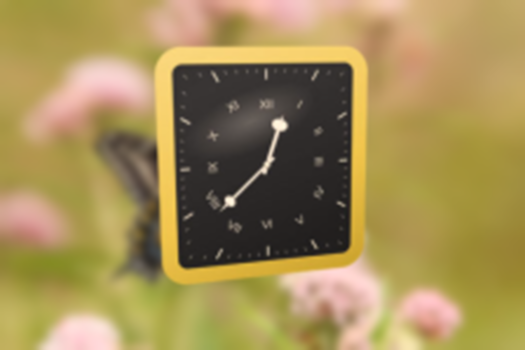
12:38
